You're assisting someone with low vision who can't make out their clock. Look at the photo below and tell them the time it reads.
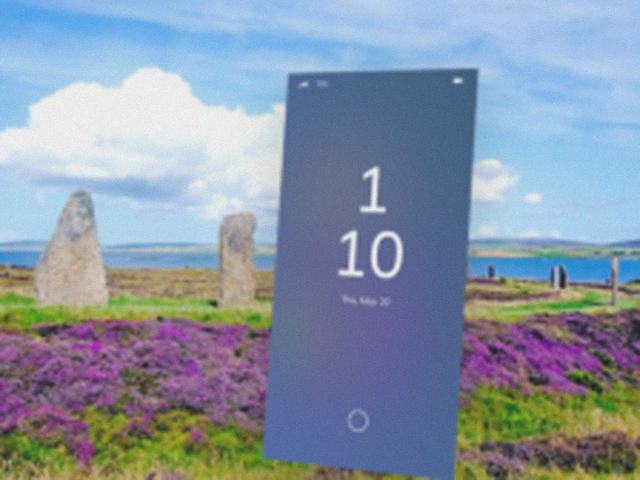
1:10
